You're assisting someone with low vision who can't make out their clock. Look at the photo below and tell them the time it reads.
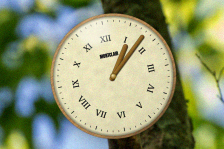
1:08
